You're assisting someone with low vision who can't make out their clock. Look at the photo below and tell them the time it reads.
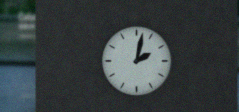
2:02
